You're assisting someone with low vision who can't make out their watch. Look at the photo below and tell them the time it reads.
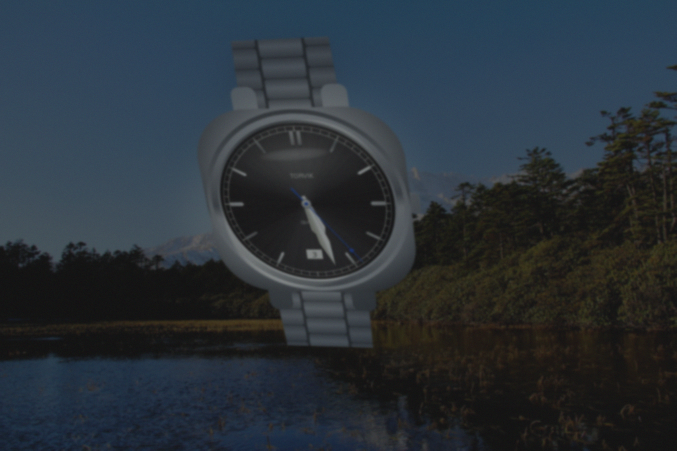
5:27:24
